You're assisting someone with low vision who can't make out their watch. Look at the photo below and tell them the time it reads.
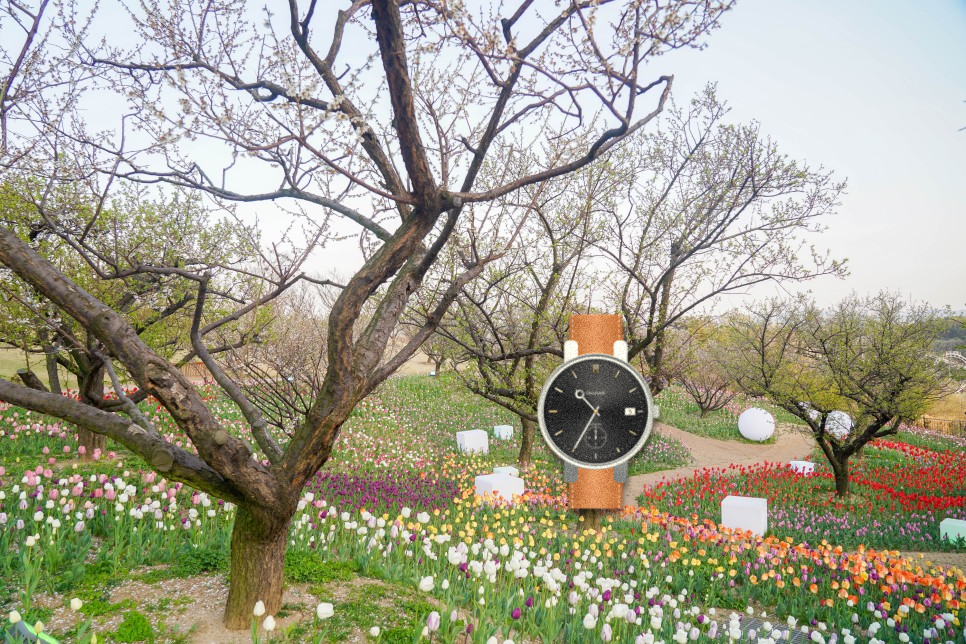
10:35
